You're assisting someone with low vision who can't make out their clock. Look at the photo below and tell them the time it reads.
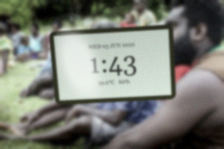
1:43
